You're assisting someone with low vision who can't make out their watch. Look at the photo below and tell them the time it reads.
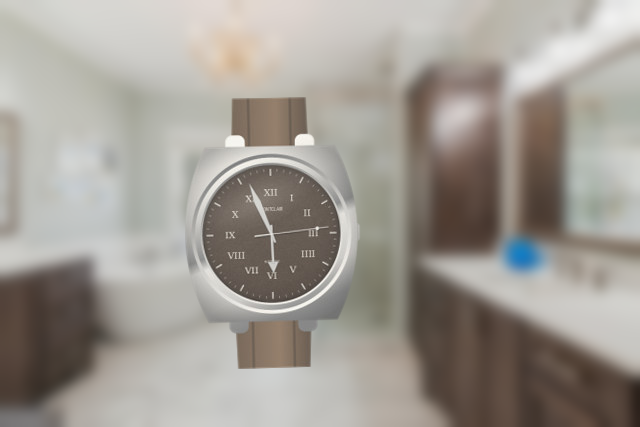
5:56:14
